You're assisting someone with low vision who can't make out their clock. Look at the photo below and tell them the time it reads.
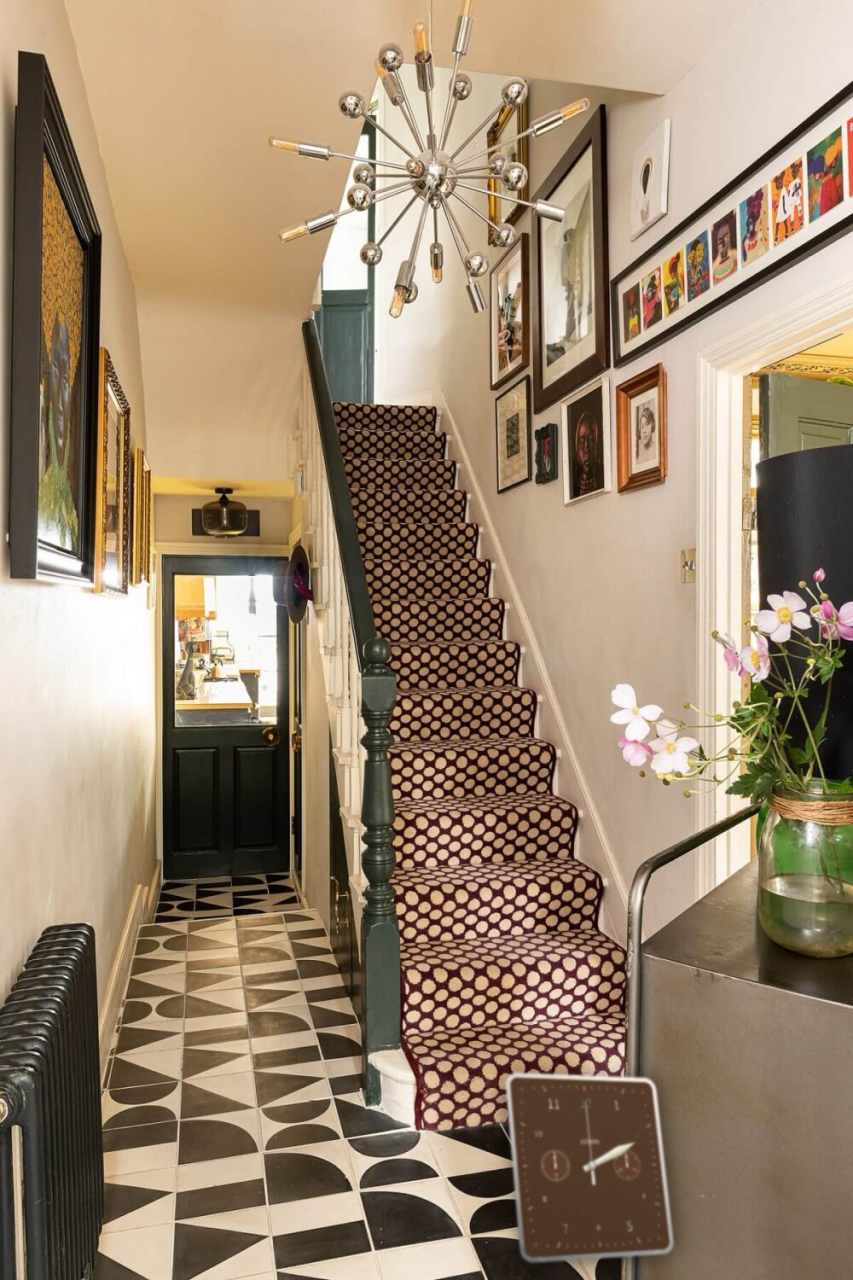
2:11
